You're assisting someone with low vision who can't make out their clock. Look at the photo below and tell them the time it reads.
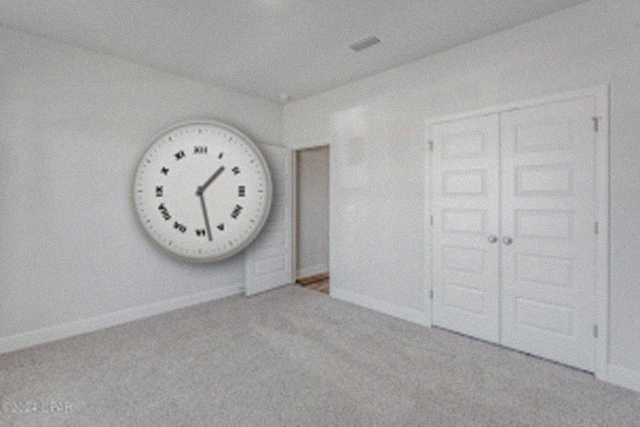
1:28
